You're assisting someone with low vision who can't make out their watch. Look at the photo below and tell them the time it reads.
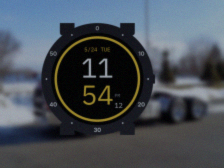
11:54
